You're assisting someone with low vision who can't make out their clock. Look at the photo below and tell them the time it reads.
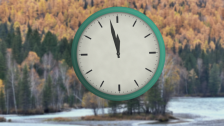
11:58
